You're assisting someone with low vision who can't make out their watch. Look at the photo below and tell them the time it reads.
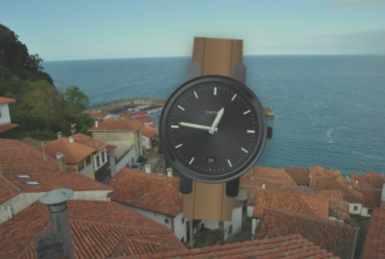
12:46
